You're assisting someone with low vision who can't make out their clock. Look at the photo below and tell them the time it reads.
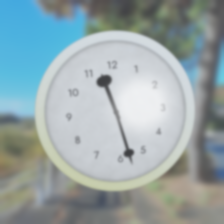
11:28
